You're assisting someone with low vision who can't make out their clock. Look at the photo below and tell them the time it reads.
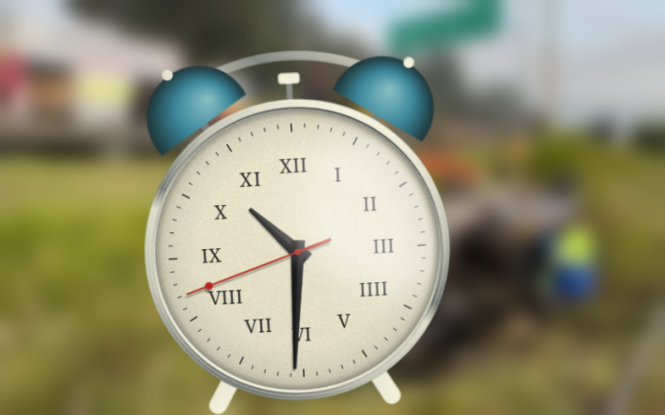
10:30:42
